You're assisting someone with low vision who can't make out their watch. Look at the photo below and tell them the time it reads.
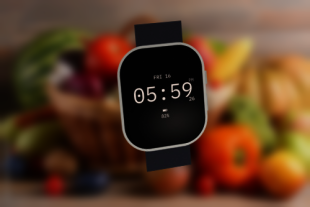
5:59
